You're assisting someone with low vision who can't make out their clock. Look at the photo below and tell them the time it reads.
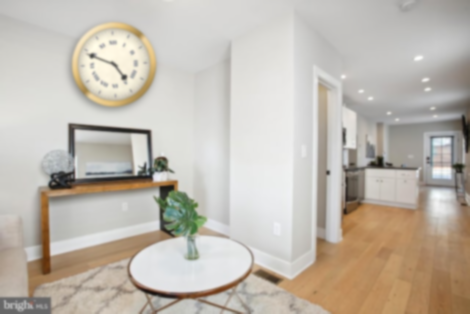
4:49
